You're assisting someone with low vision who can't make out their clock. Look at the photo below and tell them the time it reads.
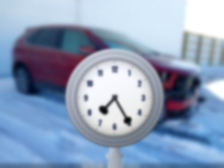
7:25
